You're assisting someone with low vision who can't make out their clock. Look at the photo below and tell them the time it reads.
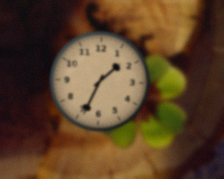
1:34
